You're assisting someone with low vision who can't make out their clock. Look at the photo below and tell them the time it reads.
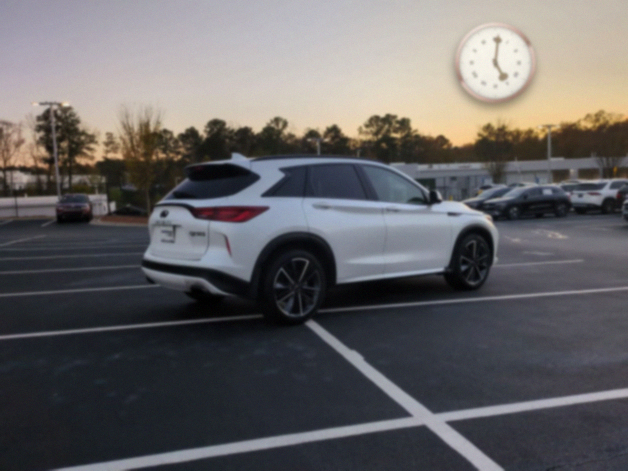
5:01
